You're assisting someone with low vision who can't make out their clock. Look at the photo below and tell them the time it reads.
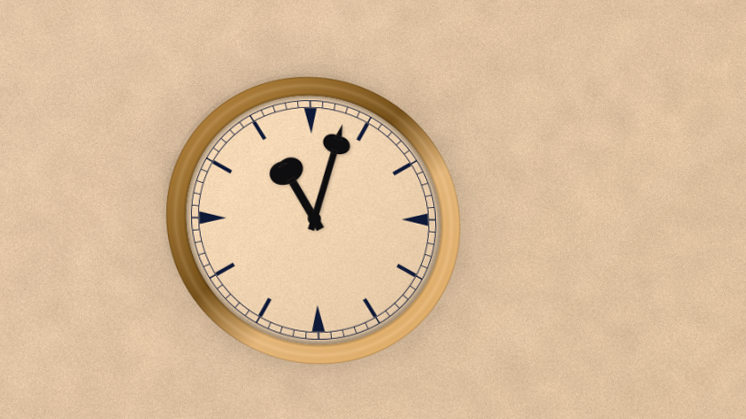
11:03
